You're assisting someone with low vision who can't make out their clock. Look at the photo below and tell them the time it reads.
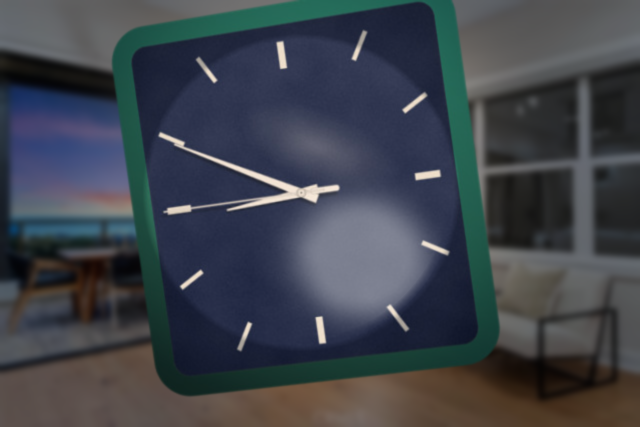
8:49:45
